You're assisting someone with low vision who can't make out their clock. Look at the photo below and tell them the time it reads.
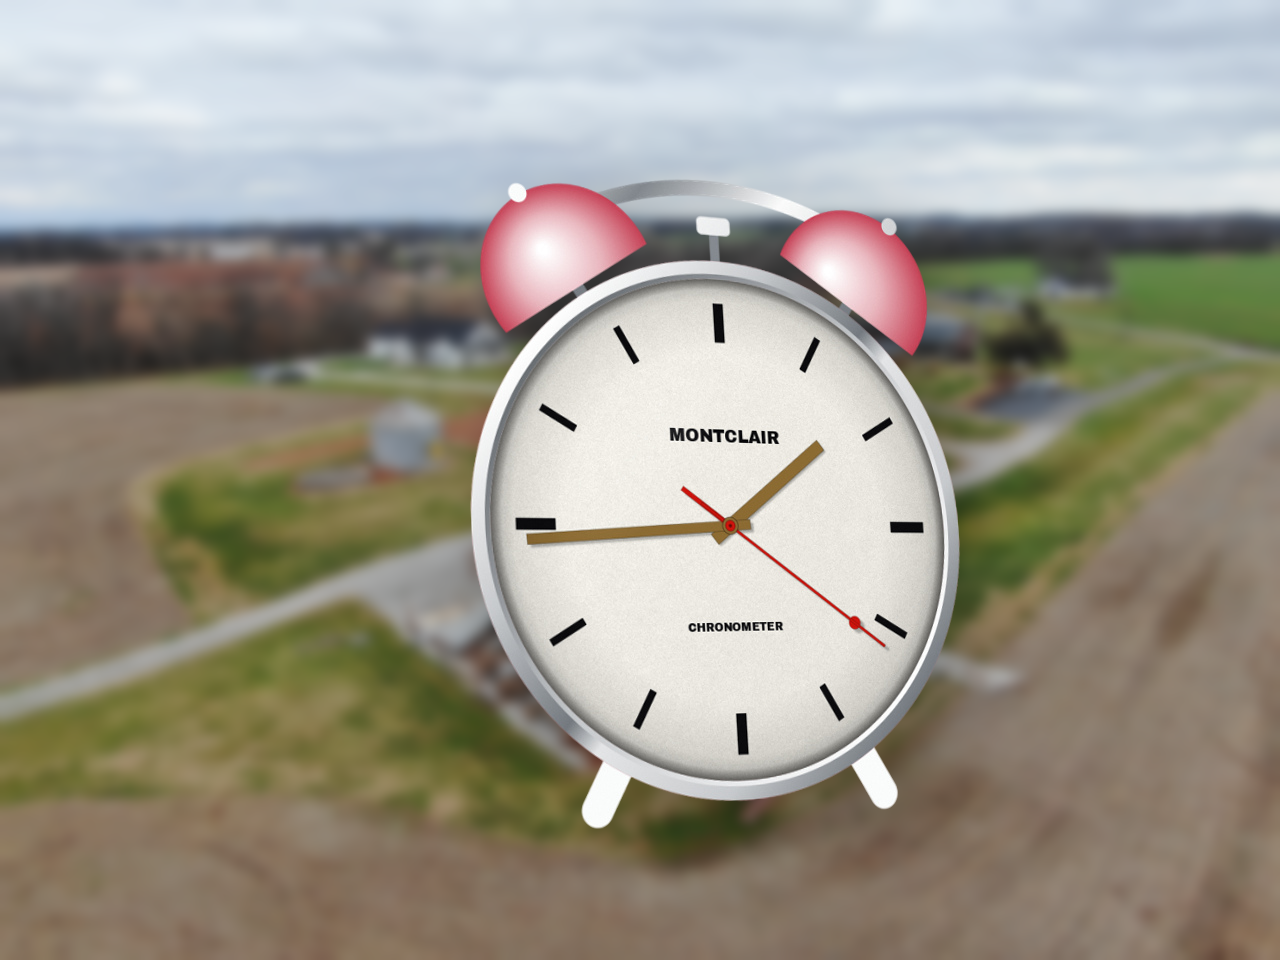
1:44:21
